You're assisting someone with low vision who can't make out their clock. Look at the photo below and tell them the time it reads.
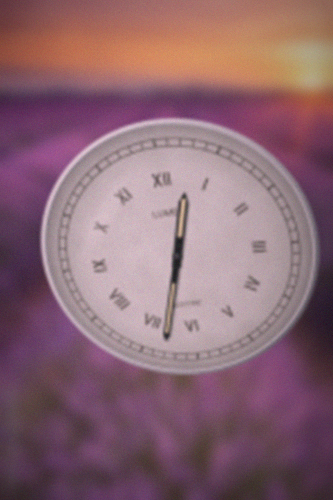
12:33
